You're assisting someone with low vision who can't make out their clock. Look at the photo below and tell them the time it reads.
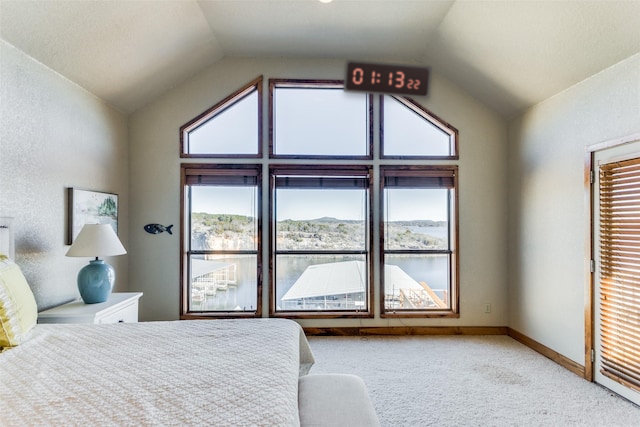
1:13
